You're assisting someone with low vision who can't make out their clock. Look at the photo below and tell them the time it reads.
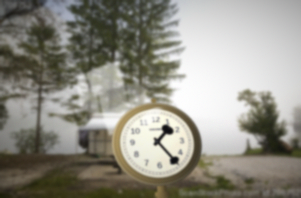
1:24
